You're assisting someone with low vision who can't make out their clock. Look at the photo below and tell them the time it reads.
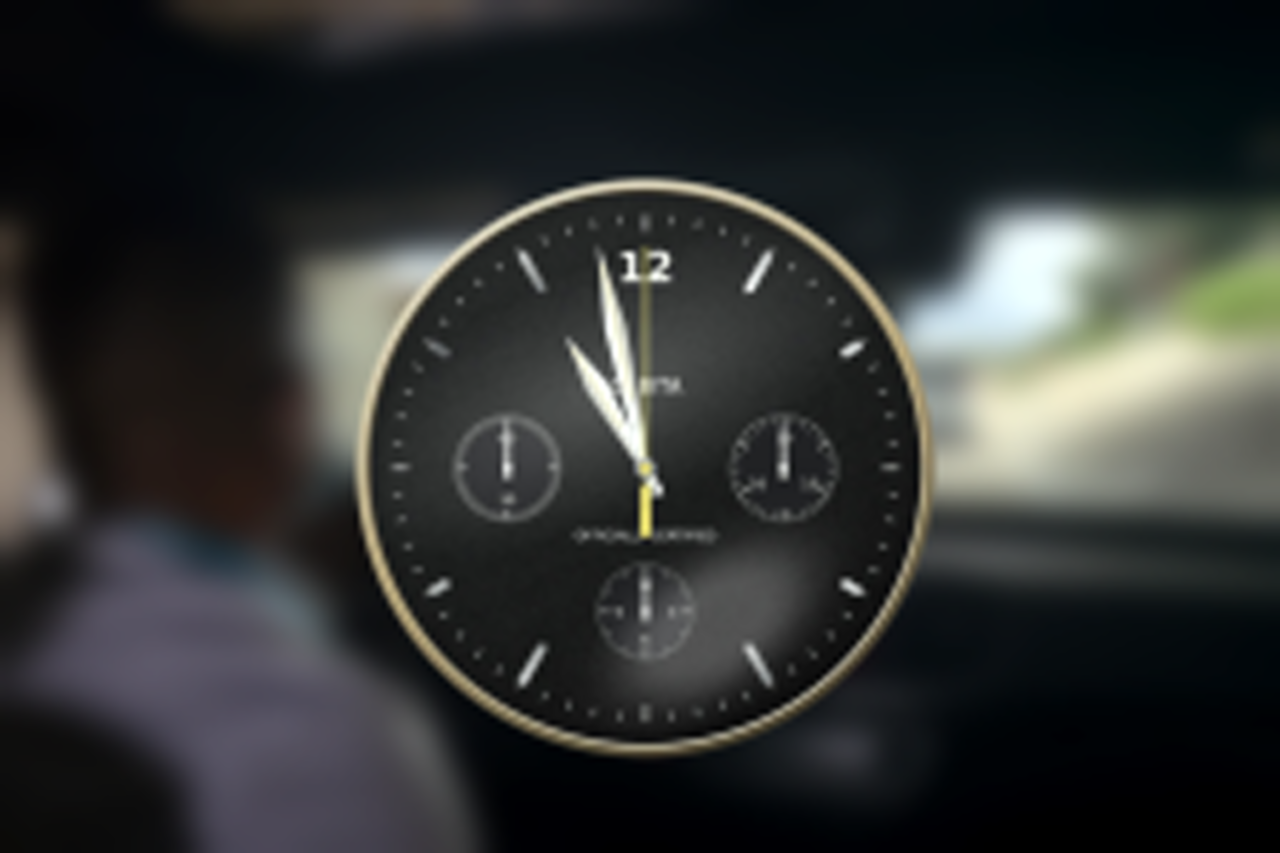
10:58
